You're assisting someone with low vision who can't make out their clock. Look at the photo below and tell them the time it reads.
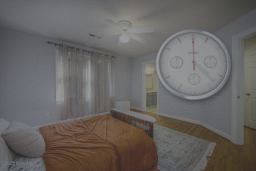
4:23
